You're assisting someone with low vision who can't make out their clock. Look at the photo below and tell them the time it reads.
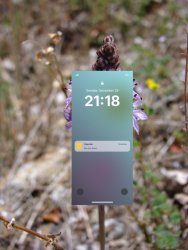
21:18
